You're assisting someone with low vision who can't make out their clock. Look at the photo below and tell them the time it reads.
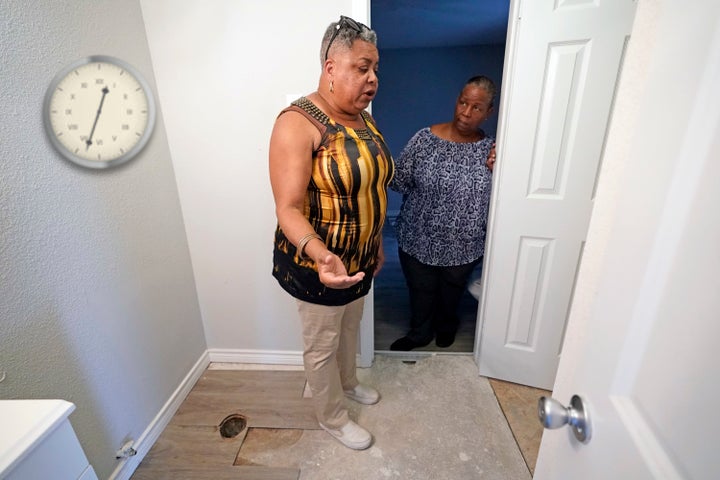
12:33
